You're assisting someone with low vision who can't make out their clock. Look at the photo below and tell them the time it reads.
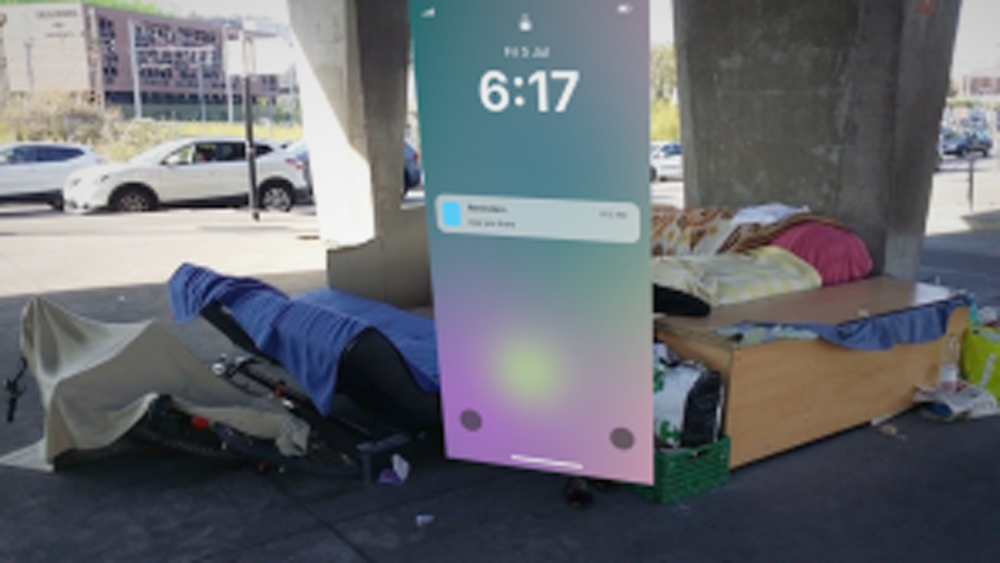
6:17
